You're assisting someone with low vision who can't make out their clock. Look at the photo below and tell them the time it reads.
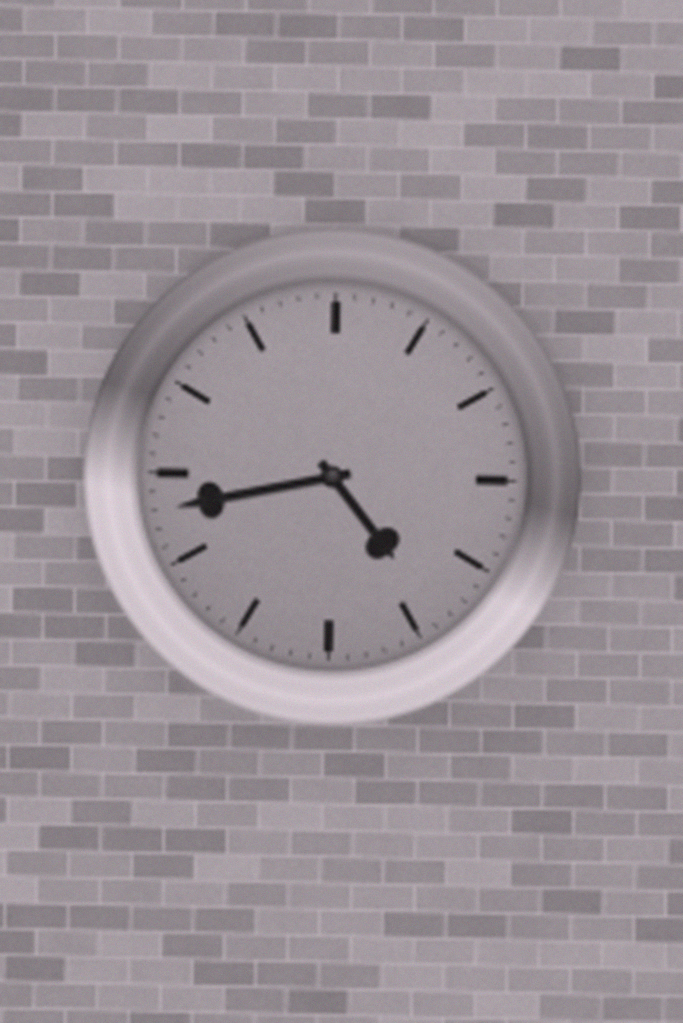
4:43
